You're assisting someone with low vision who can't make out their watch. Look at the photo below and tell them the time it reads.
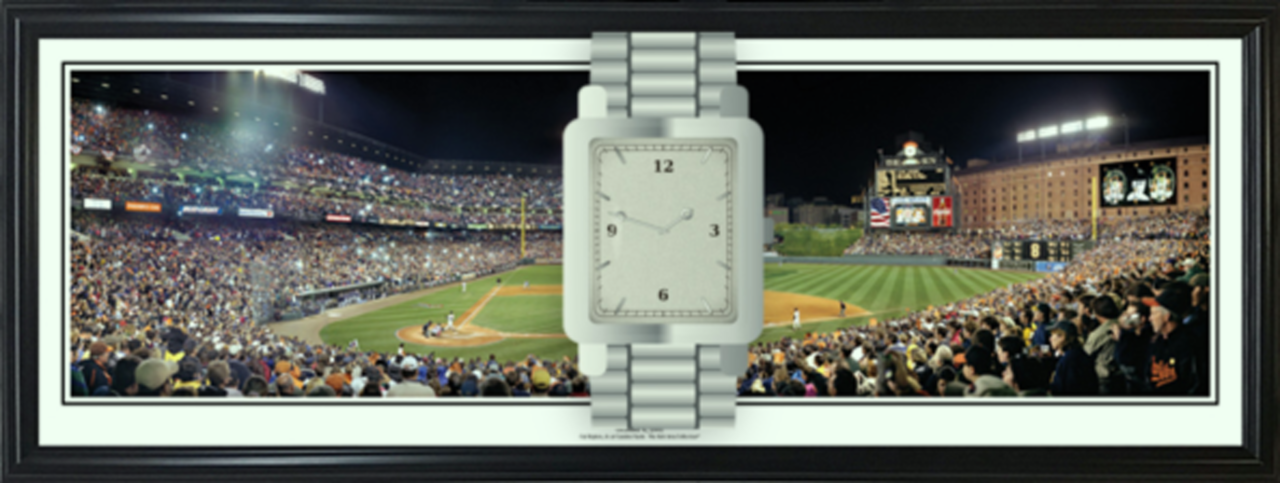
1:48
